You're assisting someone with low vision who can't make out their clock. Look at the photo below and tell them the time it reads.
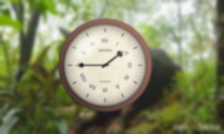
1:45
